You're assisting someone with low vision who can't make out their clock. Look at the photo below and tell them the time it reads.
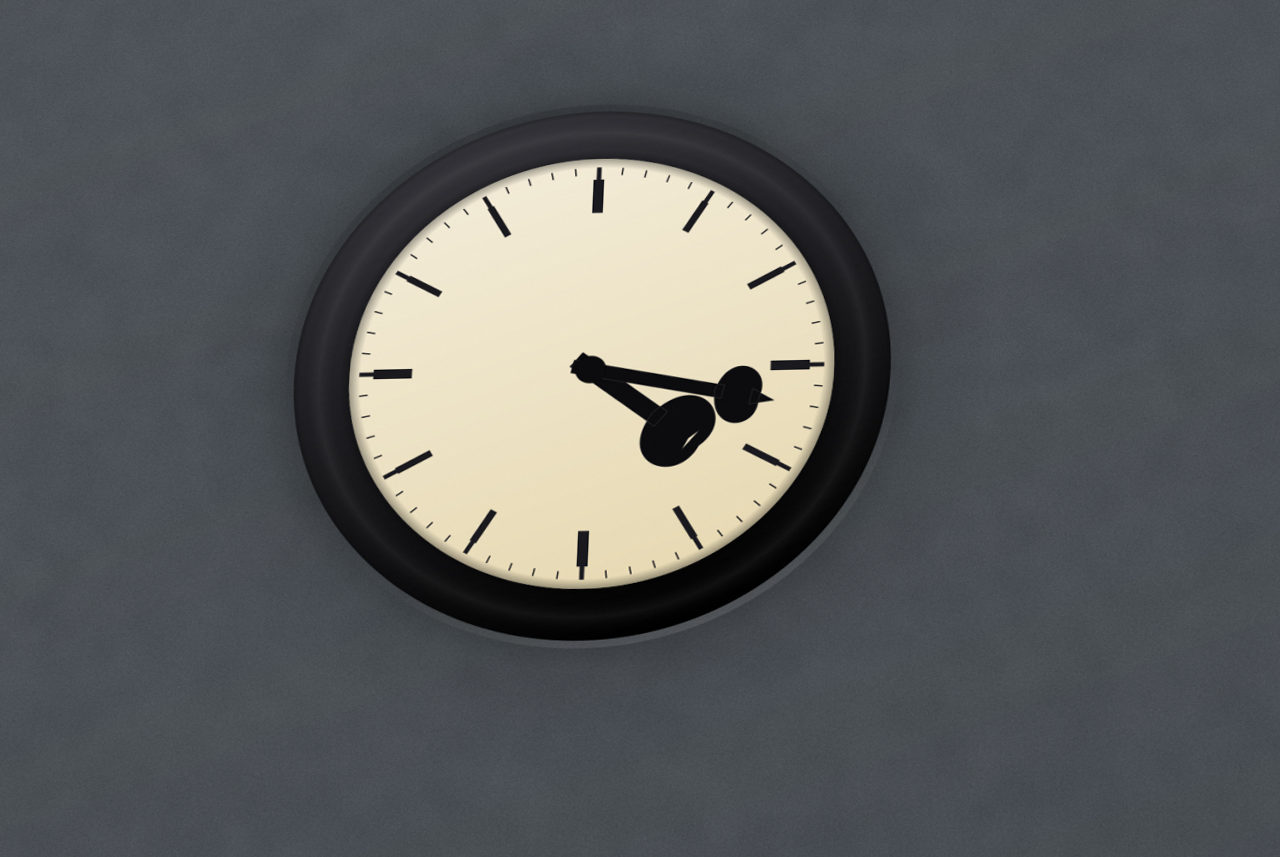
4:17
